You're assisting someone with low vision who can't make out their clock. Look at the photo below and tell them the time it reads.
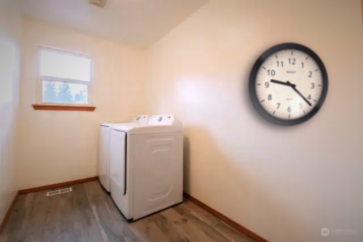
9:22
